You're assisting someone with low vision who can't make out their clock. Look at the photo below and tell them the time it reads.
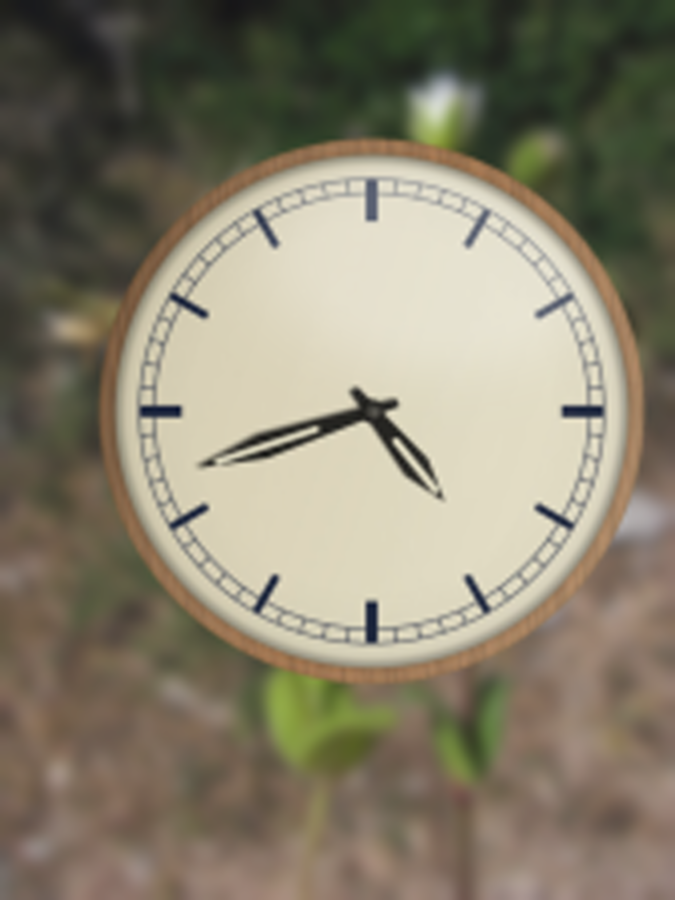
4:42
